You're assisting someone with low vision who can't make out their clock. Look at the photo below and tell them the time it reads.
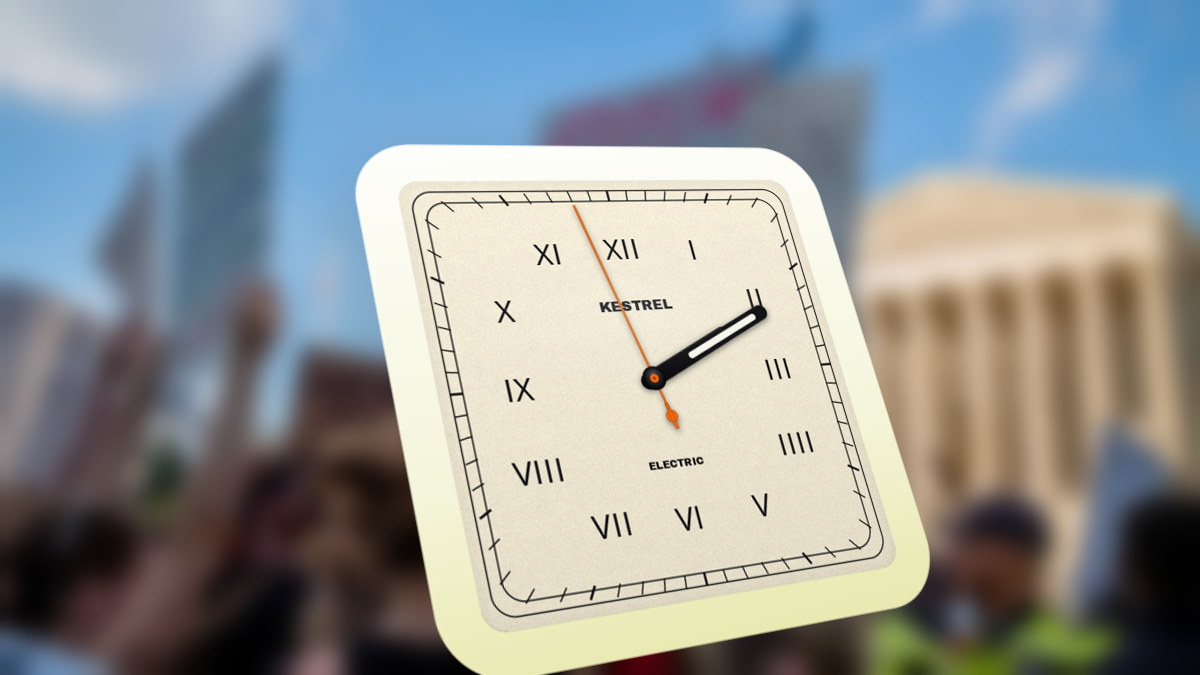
2:10:58
